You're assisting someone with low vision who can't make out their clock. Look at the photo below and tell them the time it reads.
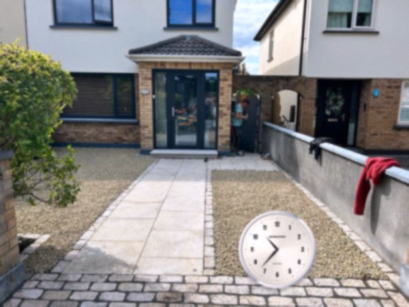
10:37
